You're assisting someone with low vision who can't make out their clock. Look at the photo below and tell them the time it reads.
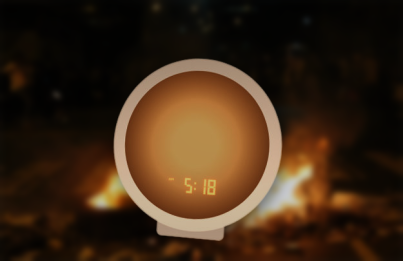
5:18
